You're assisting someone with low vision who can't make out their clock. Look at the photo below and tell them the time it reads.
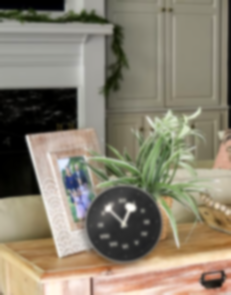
12:53
